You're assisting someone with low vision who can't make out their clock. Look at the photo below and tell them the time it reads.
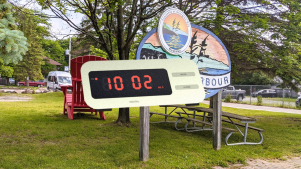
10:02
